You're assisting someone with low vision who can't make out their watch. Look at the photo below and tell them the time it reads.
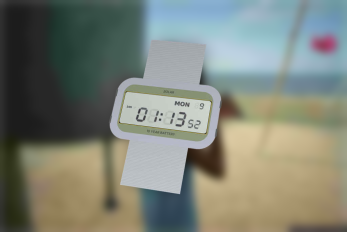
1:13:52
